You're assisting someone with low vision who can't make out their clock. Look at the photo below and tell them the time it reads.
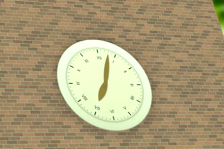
7:03
